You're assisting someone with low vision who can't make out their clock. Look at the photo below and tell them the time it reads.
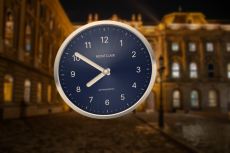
7:51
